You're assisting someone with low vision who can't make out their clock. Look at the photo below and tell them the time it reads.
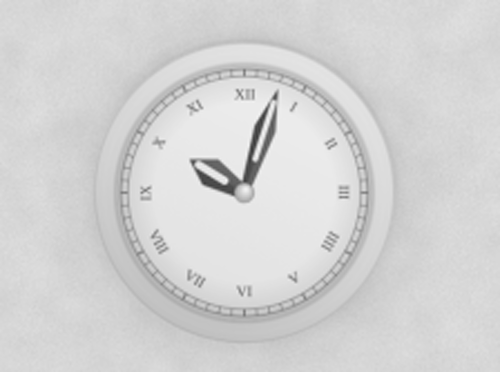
10:03
